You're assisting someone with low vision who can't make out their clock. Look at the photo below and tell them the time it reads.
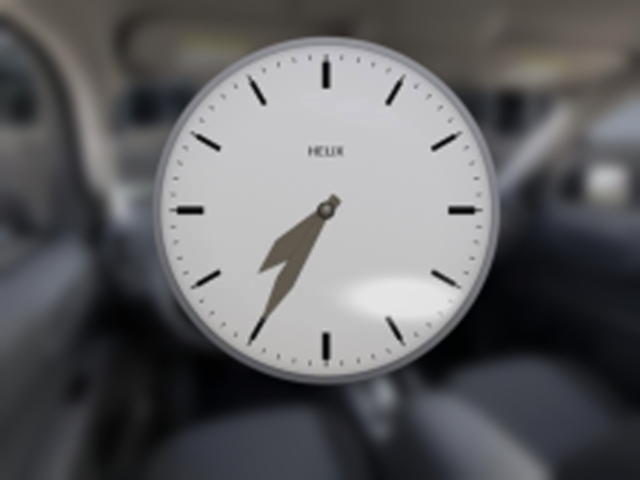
7:35
